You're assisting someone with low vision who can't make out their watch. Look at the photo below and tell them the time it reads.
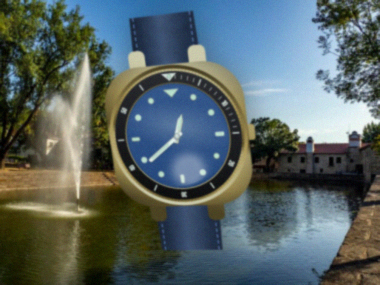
12:39
